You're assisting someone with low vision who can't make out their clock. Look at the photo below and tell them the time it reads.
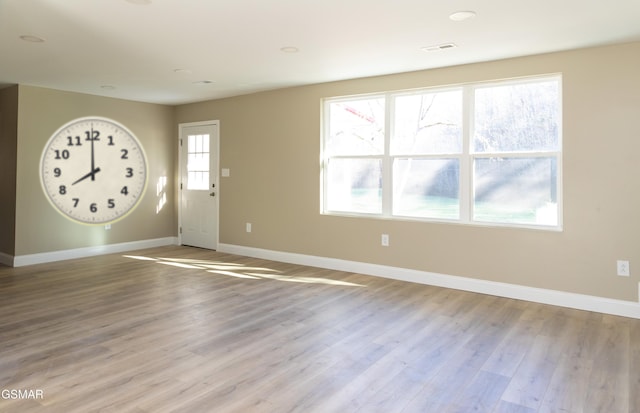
8:00
